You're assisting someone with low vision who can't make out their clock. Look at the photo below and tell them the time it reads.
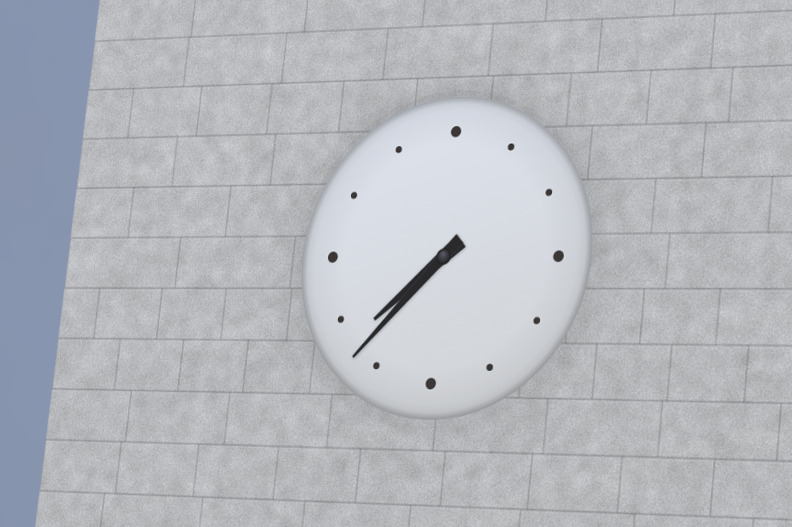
7:37
